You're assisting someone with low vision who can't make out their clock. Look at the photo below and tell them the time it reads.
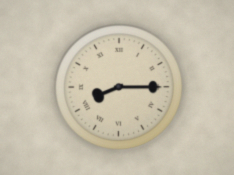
8:15
